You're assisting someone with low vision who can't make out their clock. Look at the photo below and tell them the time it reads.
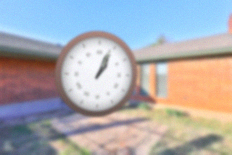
1:04
